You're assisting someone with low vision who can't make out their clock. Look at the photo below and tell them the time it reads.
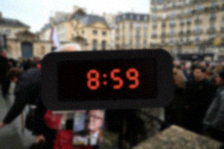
8:59
